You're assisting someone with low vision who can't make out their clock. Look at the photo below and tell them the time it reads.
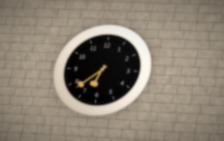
6:38
